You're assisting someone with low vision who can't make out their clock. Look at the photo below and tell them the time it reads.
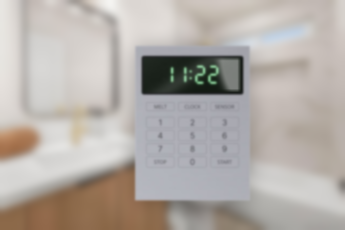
11:22
